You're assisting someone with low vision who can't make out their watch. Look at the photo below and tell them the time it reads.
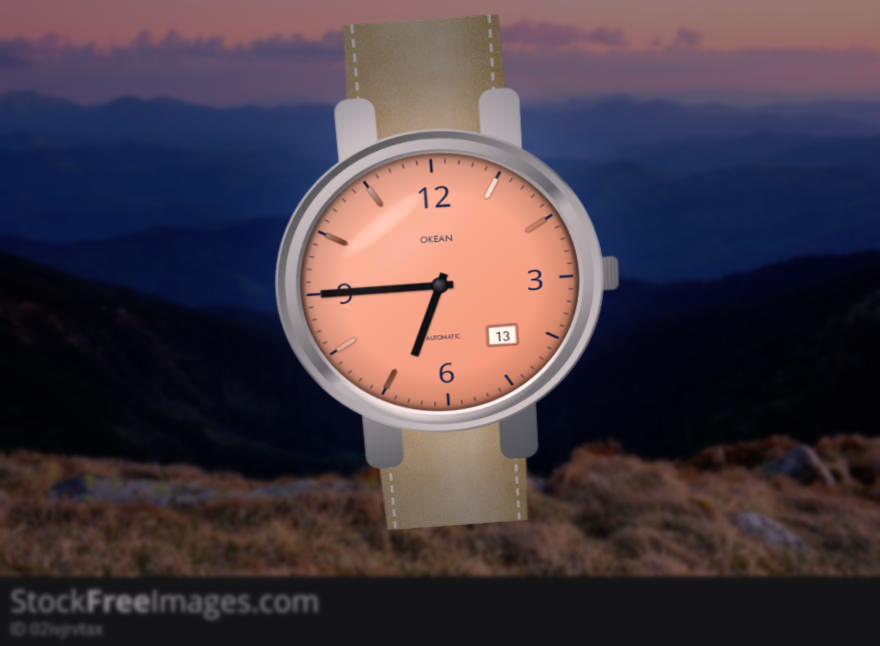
6:45
